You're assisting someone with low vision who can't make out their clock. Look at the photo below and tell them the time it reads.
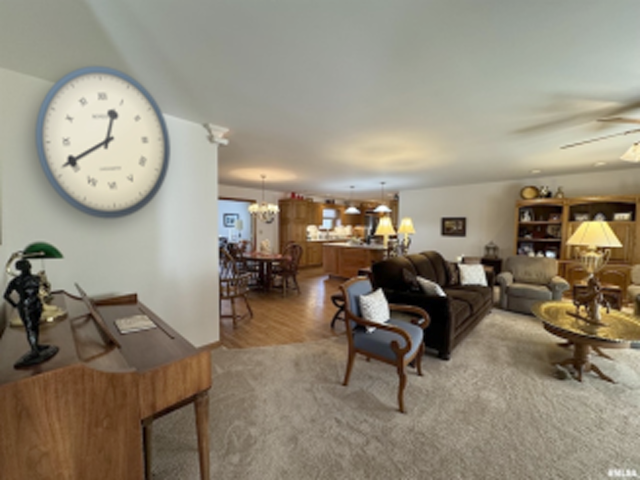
12:41
